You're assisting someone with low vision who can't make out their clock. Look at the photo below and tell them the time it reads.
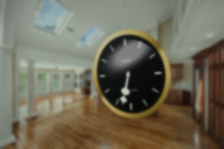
6:33
